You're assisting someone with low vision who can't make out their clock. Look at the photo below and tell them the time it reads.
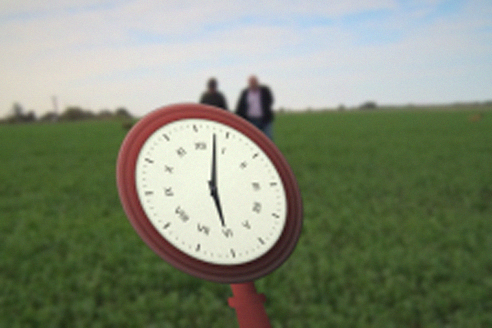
6:03
